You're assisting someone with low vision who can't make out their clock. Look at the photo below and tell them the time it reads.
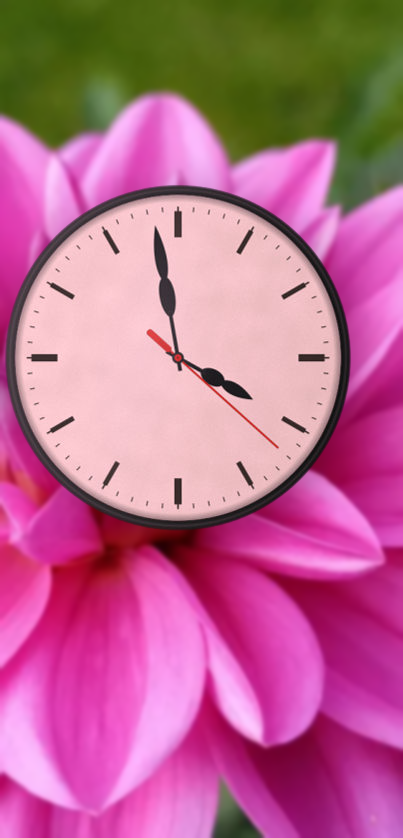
3:58:22
